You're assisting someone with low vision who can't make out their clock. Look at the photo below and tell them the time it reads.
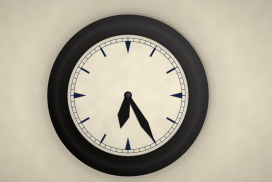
6:25
